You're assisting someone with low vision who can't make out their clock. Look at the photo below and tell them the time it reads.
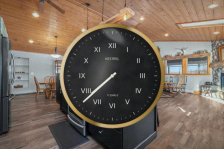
7:38
